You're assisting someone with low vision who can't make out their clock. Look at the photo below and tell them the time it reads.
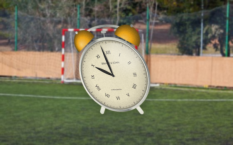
9:58
